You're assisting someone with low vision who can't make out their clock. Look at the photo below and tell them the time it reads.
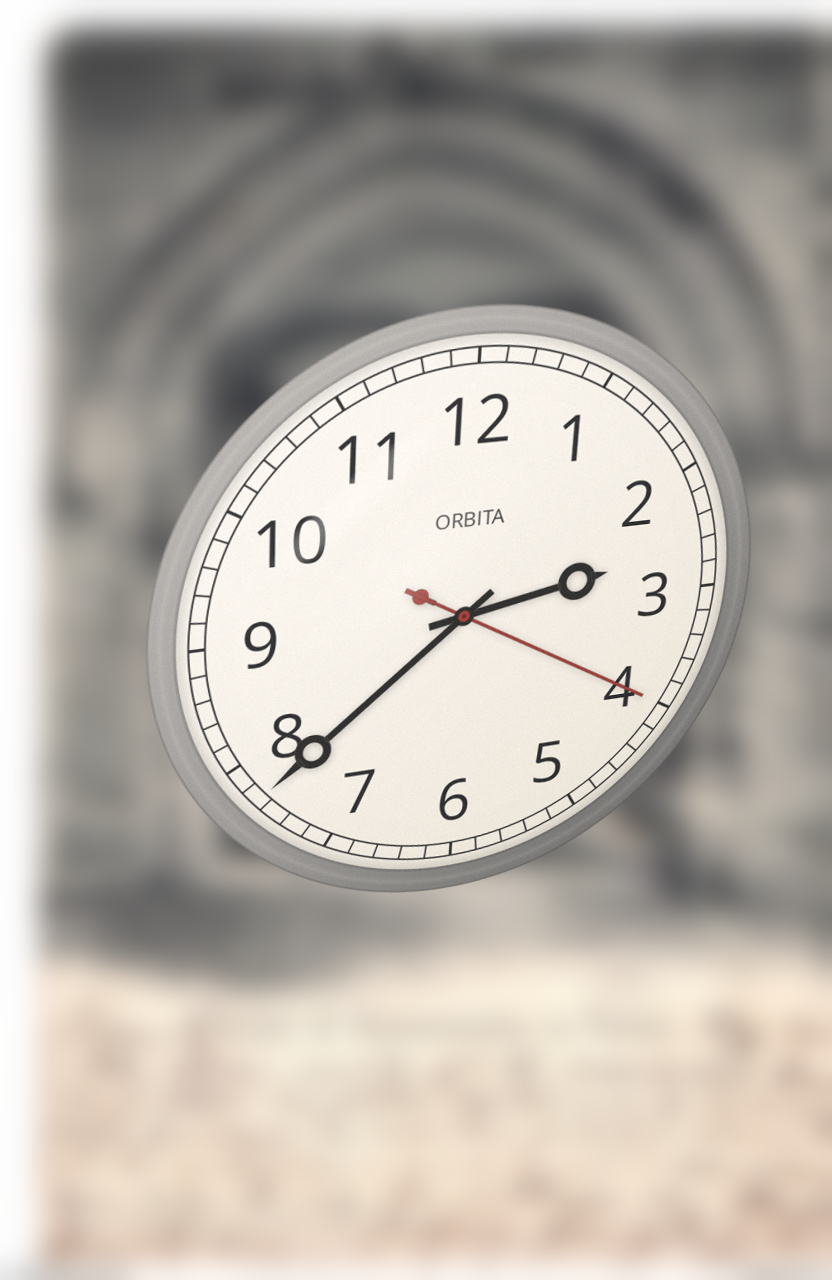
2:38:20
